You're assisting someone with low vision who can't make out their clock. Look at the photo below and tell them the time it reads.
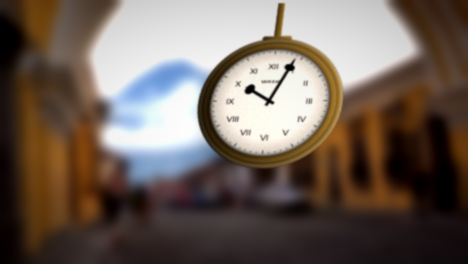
10:04
